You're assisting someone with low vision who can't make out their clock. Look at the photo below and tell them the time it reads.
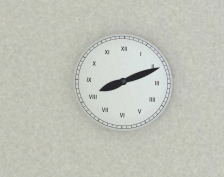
8:11
